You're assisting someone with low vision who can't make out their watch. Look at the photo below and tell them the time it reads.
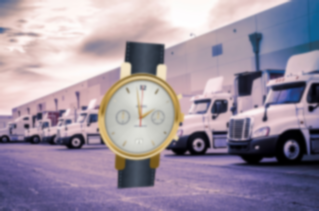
1:58
